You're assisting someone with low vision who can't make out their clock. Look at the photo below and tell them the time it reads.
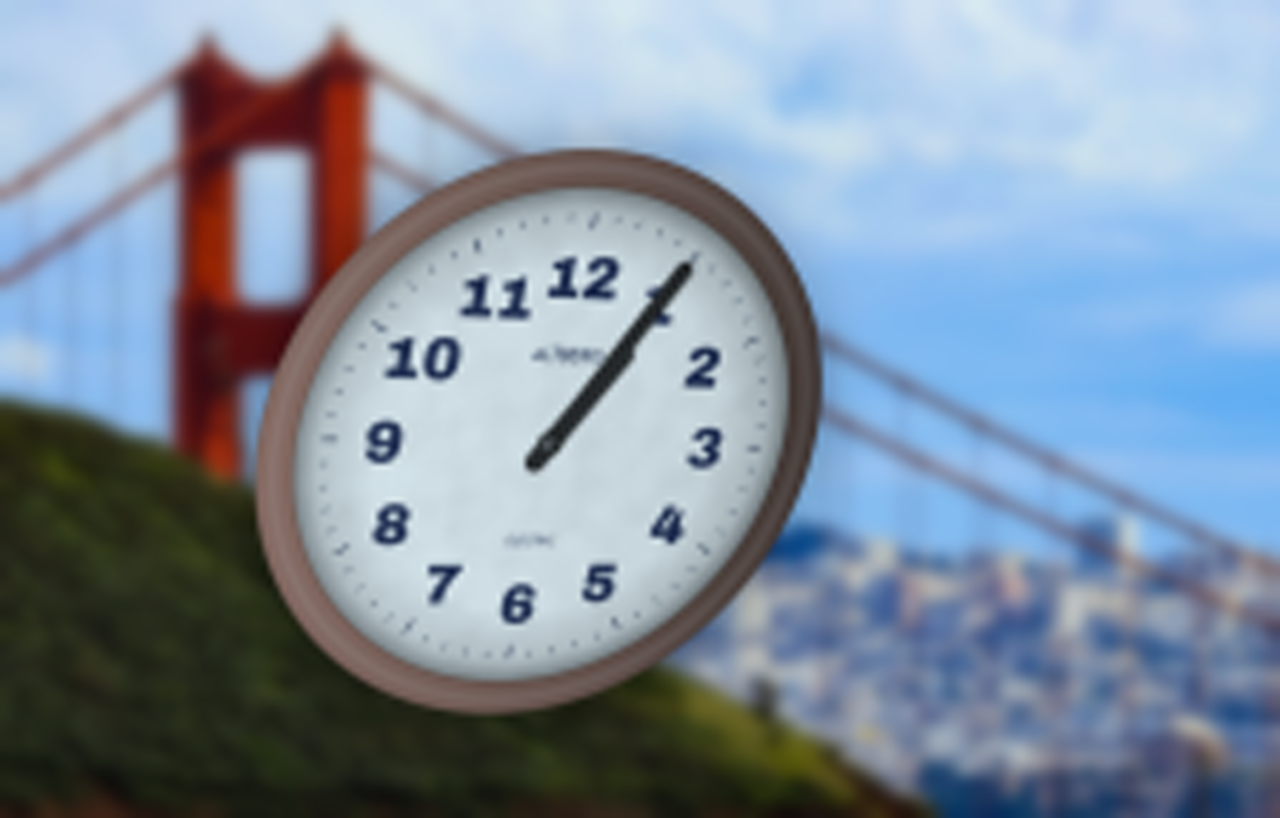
1:05
